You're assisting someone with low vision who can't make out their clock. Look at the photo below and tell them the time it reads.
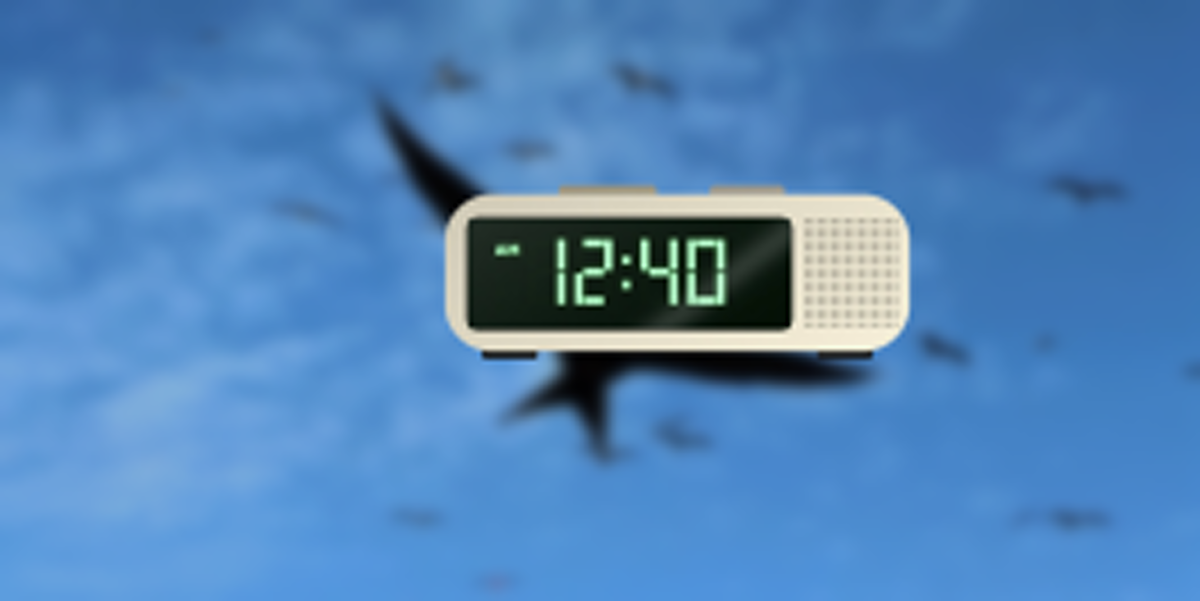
12:40
